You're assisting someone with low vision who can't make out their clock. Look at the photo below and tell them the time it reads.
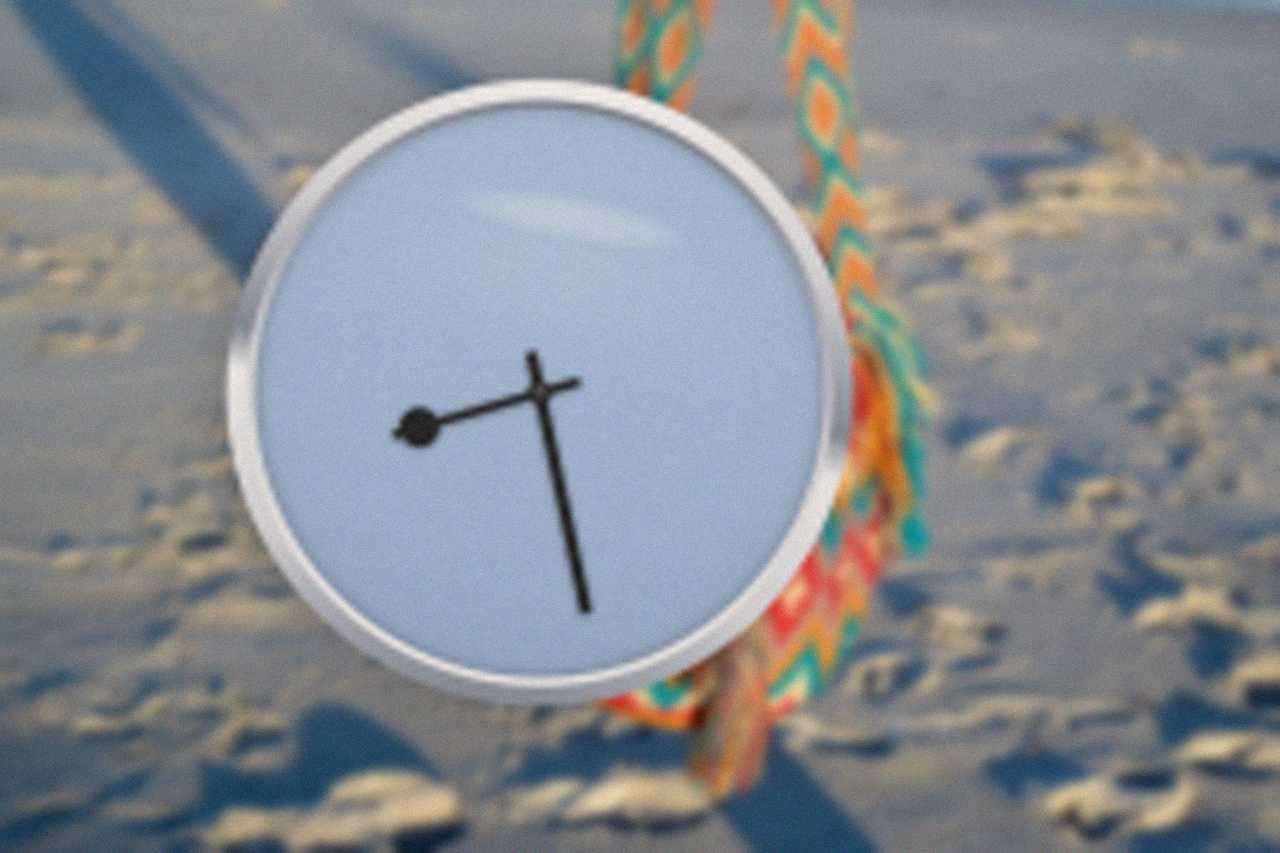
8:28
